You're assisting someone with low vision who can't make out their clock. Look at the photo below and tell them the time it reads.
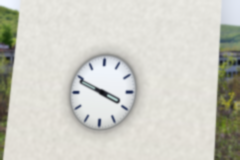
3:49
